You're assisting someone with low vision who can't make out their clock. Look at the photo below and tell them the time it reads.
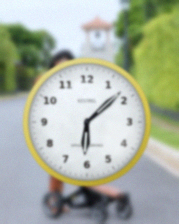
6:08
